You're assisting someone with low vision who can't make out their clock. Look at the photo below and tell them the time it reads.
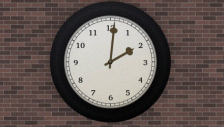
2:01
